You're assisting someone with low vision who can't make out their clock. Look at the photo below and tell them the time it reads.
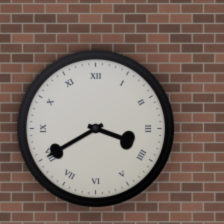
3:40
